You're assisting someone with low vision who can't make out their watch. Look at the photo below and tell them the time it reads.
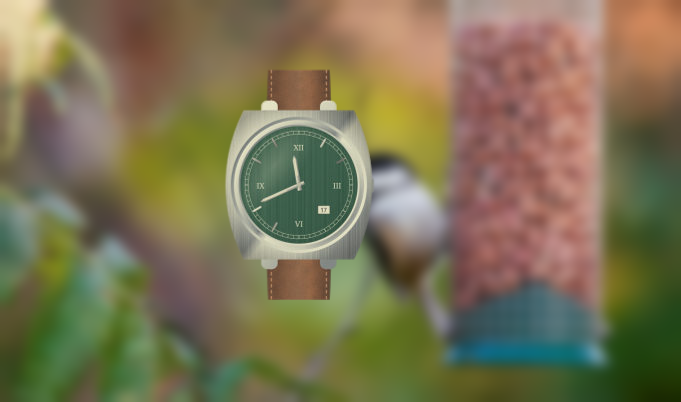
11:41
